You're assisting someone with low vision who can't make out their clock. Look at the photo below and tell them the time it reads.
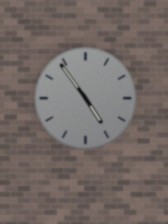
4:54
